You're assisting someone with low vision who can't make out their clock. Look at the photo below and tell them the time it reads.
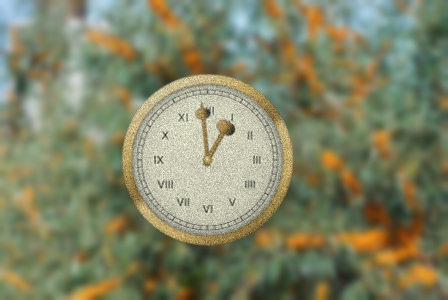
12:59
